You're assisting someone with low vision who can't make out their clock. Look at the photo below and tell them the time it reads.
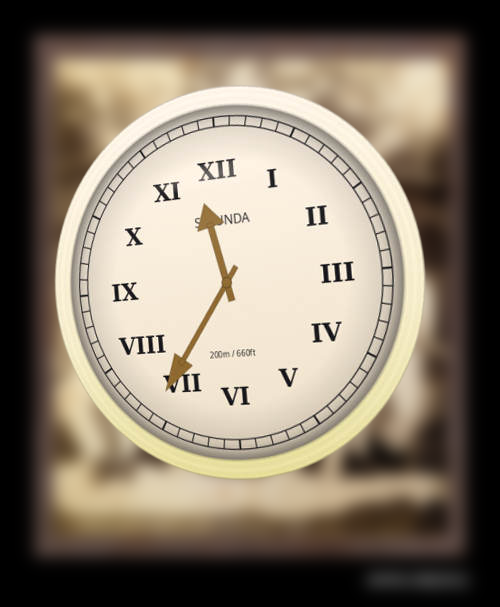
11:36
